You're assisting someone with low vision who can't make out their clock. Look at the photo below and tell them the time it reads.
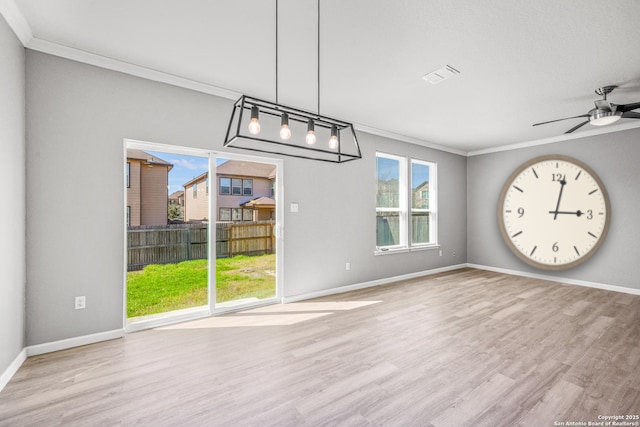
3:02
